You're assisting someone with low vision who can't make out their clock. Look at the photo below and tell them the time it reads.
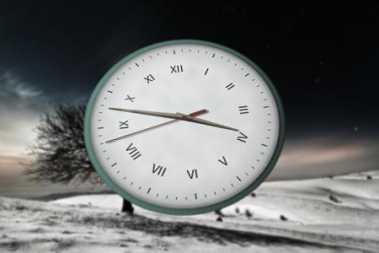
3:47:43
